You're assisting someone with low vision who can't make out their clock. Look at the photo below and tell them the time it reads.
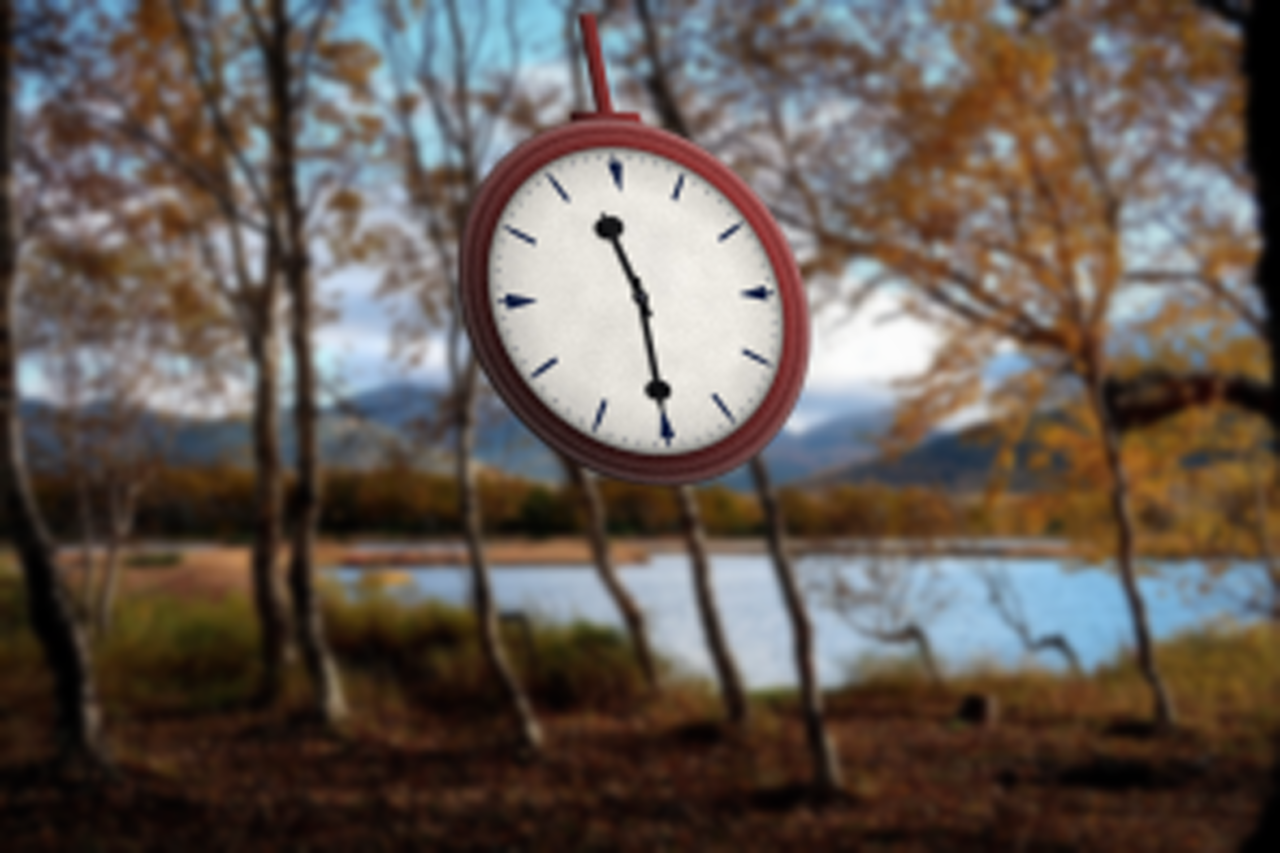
11:30
